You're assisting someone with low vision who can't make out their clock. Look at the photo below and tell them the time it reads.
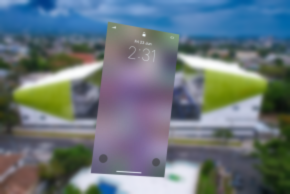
2:31
